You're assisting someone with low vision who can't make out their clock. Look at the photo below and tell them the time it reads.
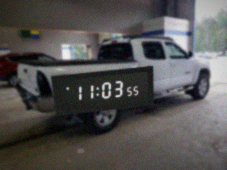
11:03:55
